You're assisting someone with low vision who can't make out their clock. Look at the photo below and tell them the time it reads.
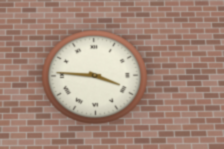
3:46
